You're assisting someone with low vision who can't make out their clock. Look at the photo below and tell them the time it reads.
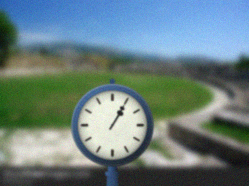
1:05
